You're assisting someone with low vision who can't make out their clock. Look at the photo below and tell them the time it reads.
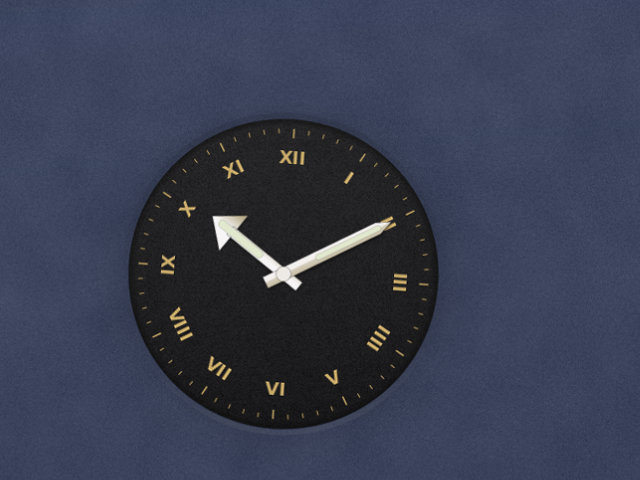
10:10
